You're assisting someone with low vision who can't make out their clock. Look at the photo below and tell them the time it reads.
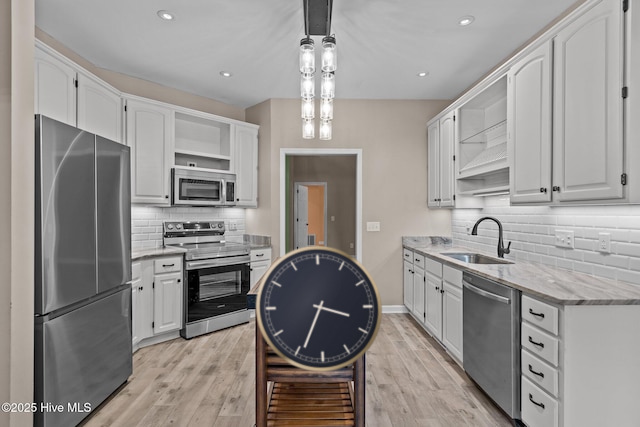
3:34
